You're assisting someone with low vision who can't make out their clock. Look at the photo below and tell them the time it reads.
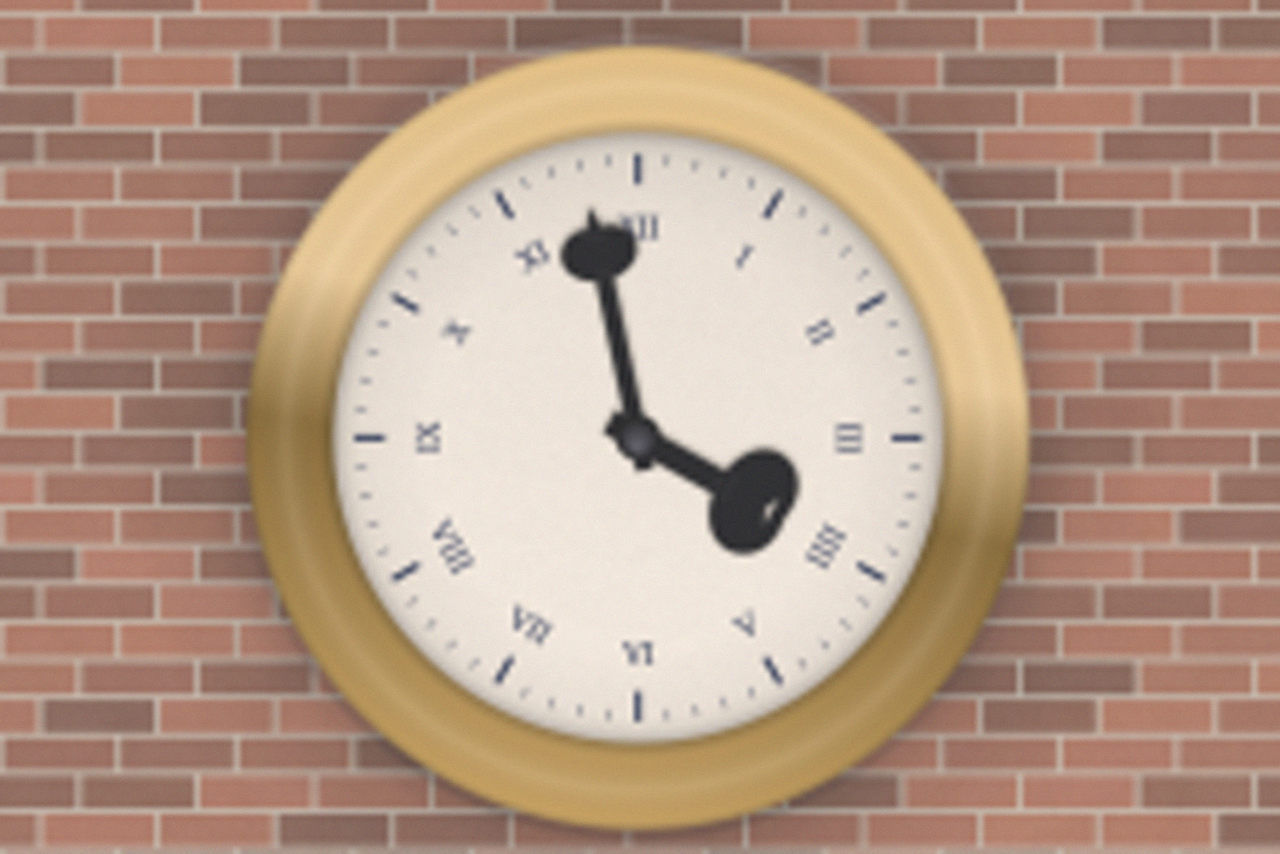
3:58
